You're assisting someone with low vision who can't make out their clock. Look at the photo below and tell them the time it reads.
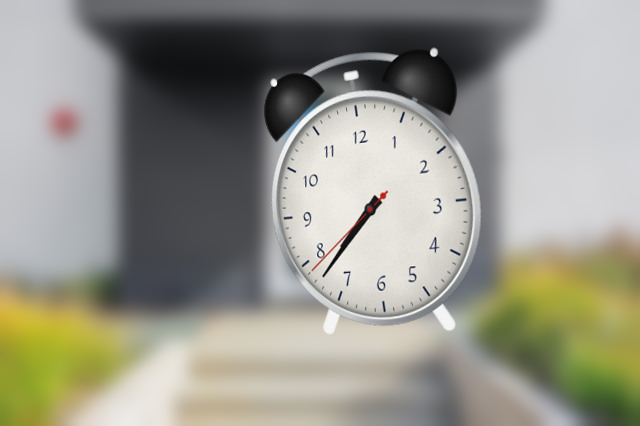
7:37:39
